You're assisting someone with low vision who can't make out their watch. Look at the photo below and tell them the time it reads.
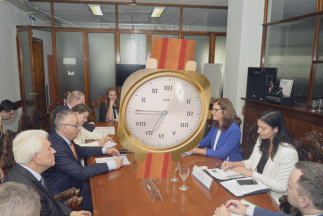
6:45
